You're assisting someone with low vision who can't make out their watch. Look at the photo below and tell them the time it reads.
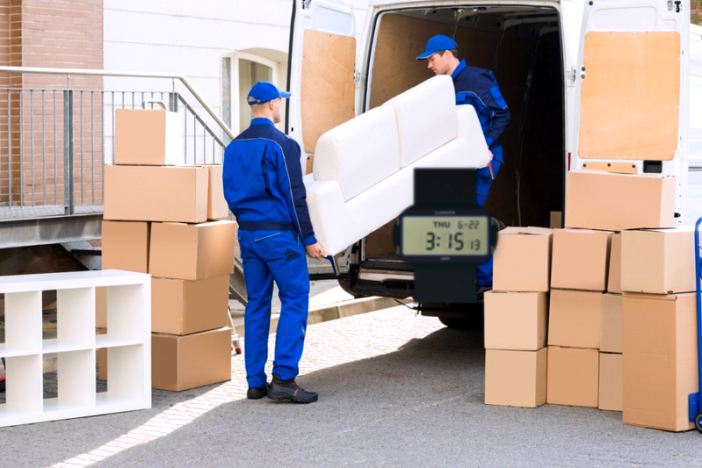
3:15
